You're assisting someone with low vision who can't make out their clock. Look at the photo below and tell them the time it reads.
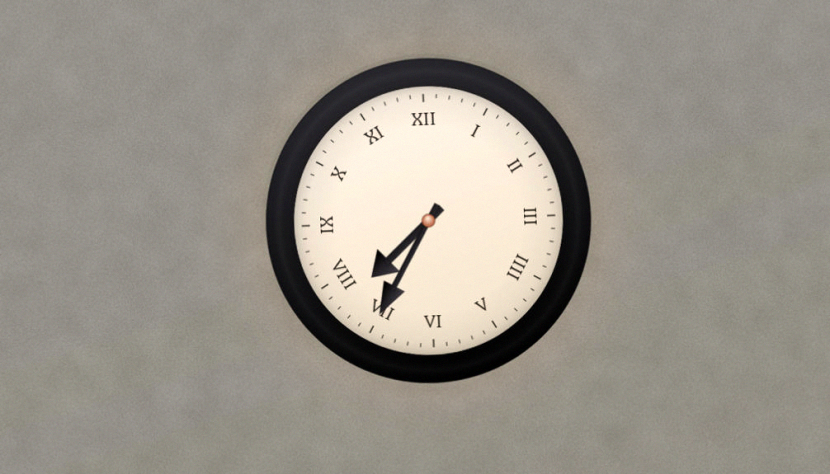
7:35
